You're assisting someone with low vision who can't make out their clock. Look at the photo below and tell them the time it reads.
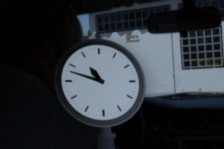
10:48
